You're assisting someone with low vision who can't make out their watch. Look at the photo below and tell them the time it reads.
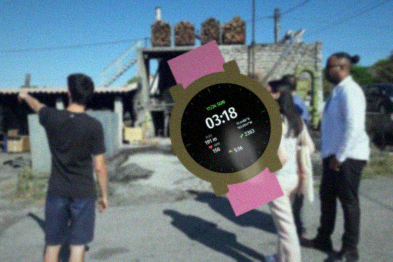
3:18
